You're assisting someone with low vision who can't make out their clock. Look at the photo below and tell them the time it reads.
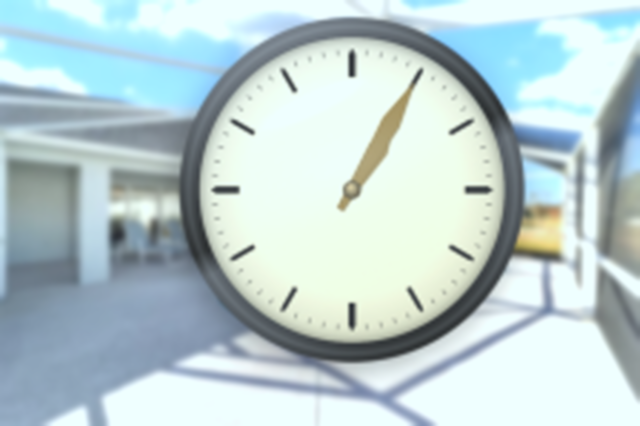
1:05
